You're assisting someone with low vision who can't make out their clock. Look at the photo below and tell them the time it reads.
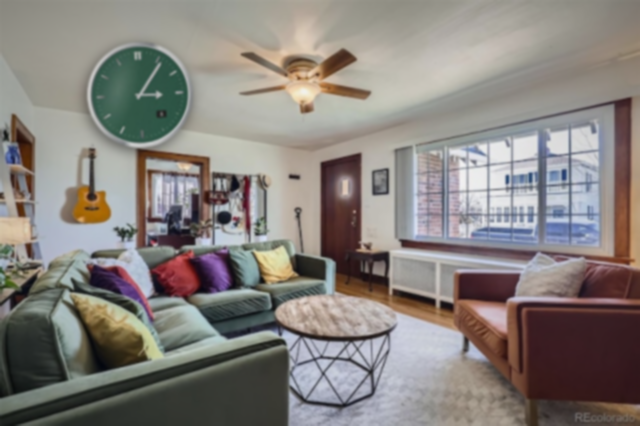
3:06
